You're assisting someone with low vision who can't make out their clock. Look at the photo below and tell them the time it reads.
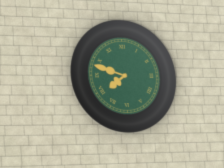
7:48
